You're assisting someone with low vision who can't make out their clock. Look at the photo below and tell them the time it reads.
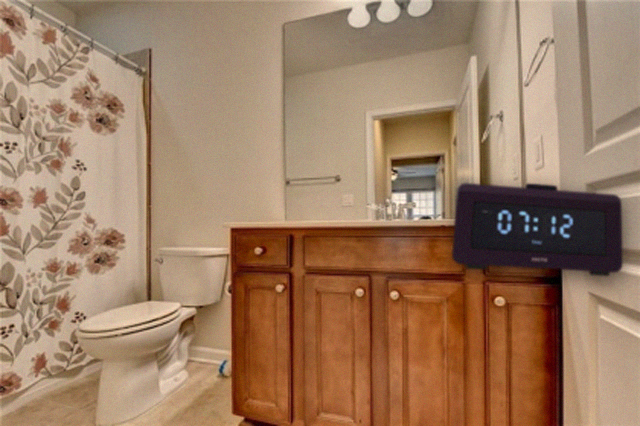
7:12
